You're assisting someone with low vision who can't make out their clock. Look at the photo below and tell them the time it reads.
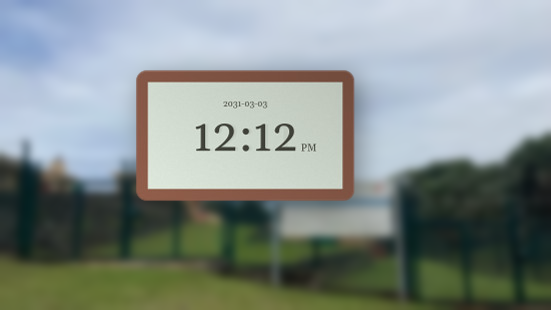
12:12
